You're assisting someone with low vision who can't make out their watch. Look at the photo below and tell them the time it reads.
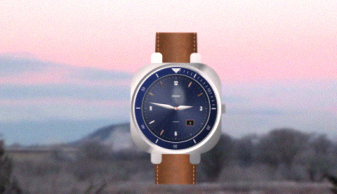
2:47
